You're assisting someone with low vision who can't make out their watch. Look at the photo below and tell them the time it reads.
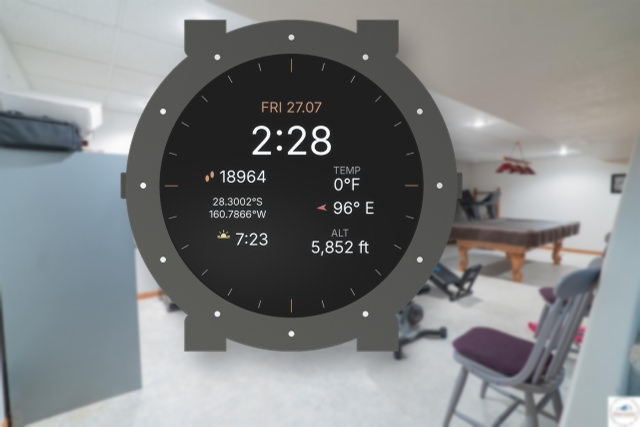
2:28
